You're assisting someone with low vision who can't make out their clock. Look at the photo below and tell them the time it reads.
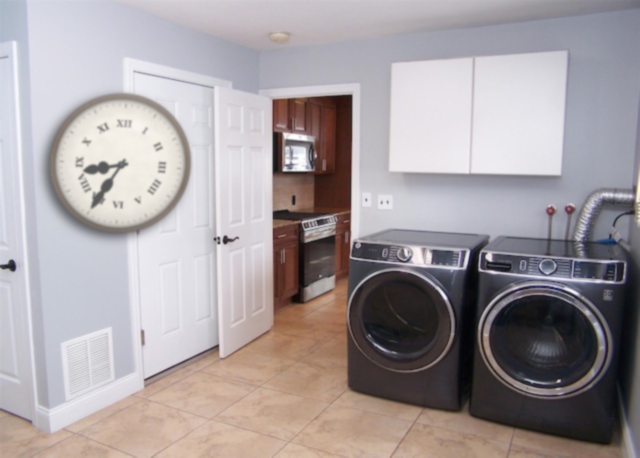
8:35
